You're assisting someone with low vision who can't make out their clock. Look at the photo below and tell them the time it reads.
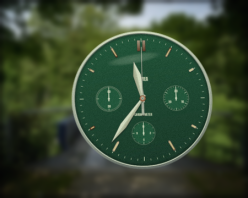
11:36
